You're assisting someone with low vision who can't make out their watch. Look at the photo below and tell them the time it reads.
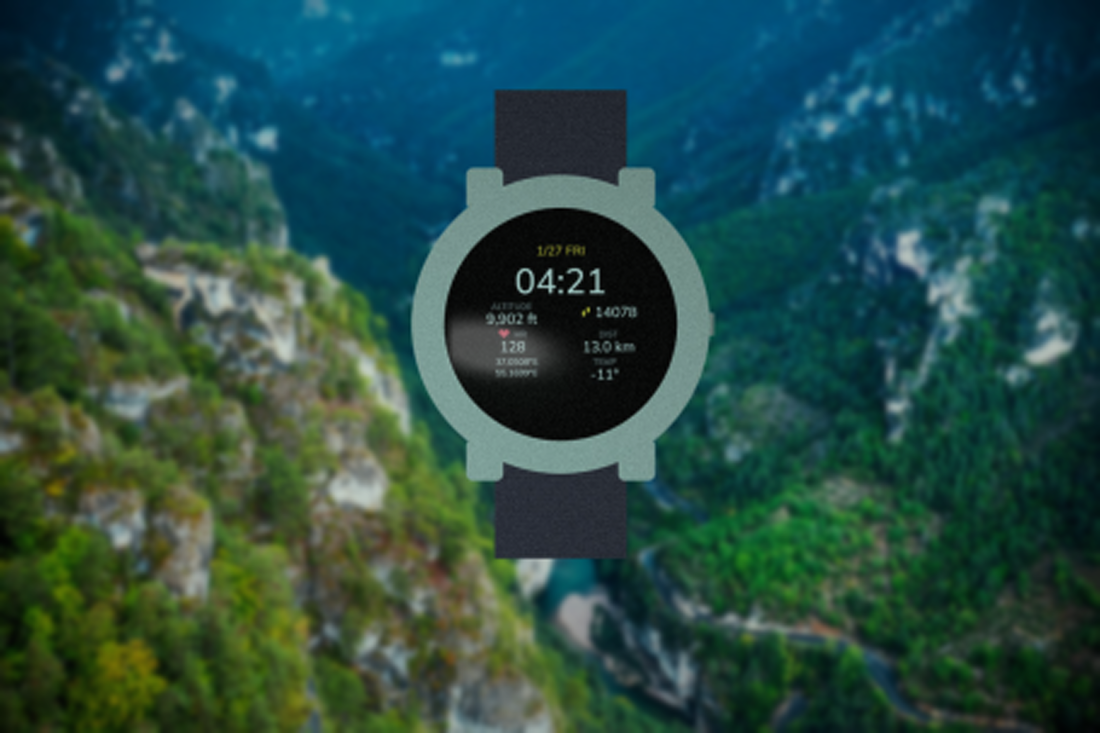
4:21
